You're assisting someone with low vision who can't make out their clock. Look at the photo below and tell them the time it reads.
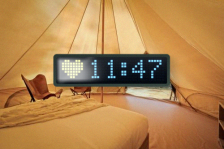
11:47
